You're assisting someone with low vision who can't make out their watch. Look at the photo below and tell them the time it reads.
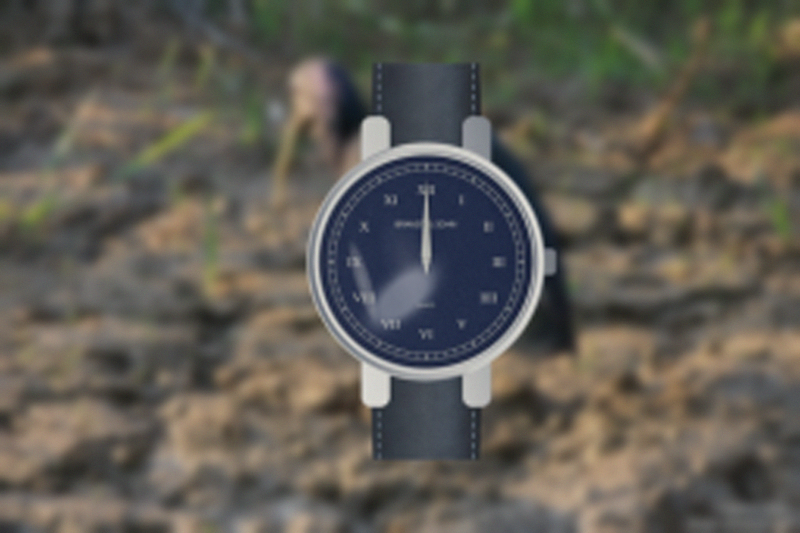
12:00
